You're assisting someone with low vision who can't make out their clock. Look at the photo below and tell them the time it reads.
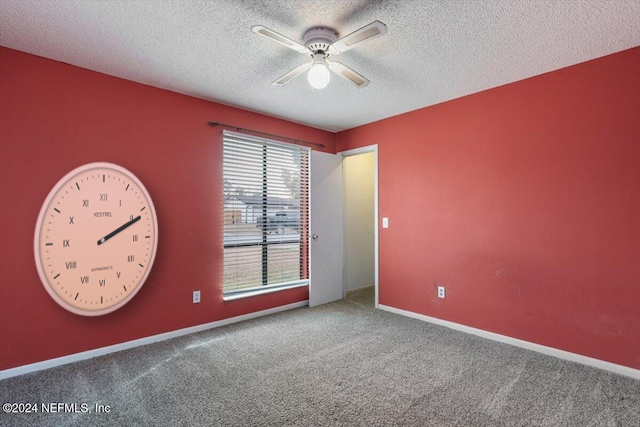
2:11
